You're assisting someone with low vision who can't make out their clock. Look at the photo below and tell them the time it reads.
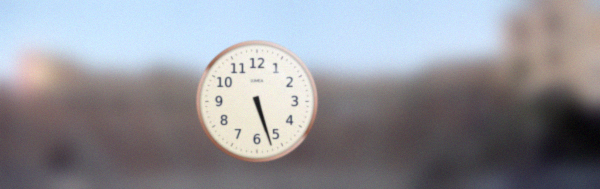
5:27
